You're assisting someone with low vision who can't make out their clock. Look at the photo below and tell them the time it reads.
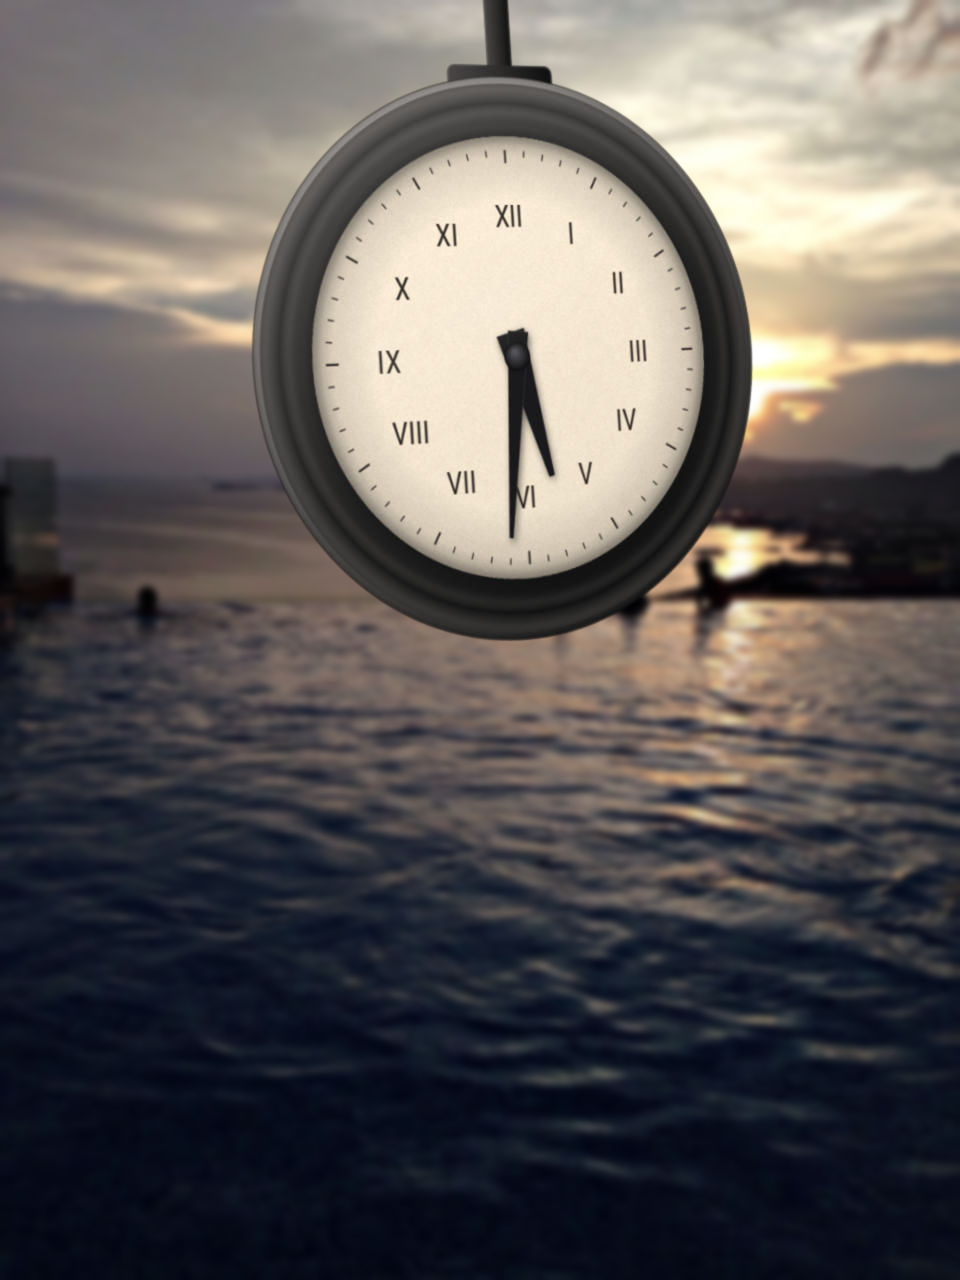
5:31
